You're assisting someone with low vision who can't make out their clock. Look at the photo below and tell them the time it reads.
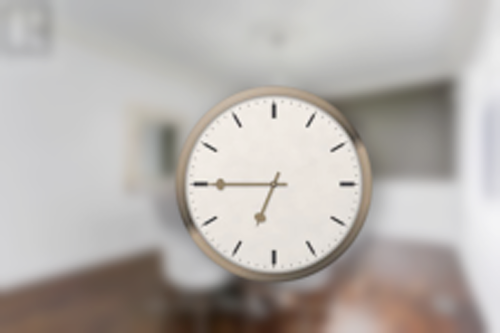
6:45
